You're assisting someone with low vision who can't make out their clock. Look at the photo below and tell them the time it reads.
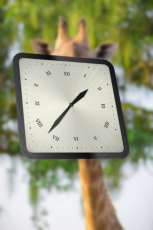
1:37
